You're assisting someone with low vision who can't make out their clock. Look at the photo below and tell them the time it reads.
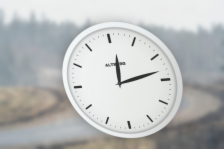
12:13
